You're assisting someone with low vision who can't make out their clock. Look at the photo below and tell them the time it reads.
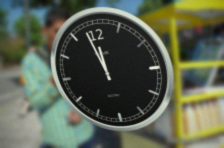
11:58
